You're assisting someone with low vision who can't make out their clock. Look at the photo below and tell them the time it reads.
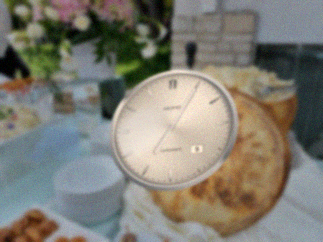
7:05
